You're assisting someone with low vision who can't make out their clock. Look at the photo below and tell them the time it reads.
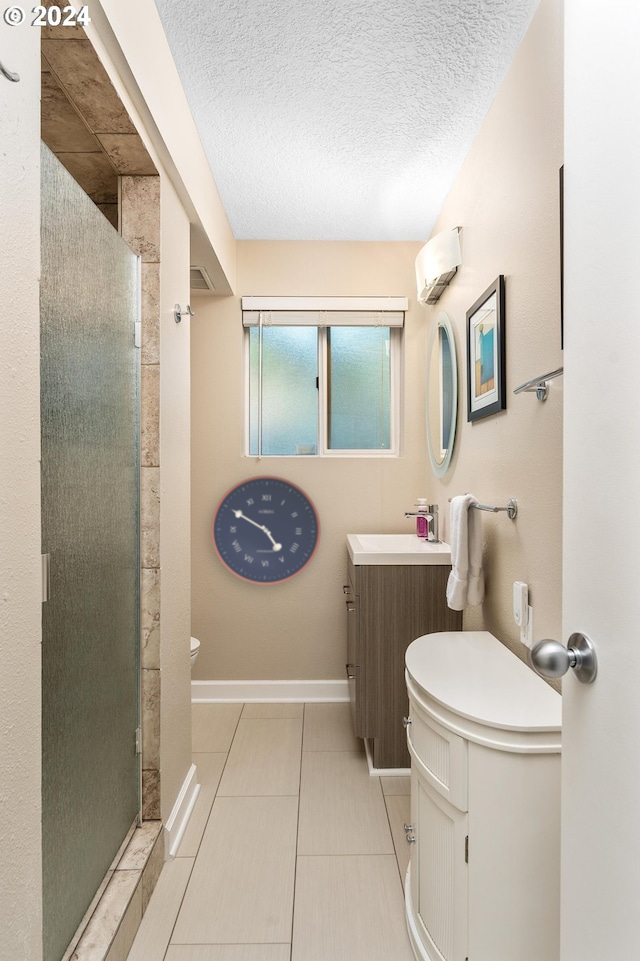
4:50
